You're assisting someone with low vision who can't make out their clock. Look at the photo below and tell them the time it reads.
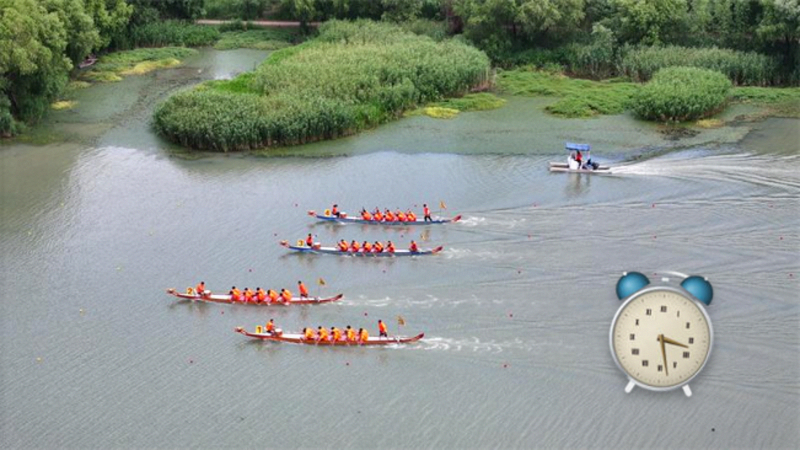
3:28
